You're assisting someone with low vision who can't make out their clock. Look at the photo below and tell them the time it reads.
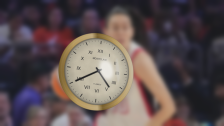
4:40
